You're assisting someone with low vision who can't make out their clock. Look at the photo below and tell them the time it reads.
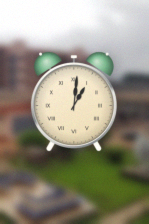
1:01
